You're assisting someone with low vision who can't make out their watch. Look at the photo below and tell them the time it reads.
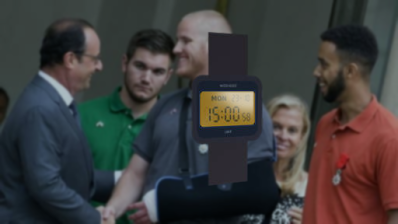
15:00:58
